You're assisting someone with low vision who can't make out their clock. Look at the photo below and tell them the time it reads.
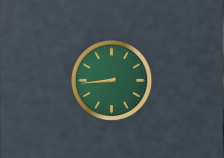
8:44
